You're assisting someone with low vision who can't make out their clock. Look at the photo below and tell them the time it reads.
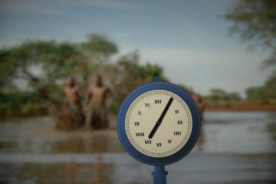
7:05
